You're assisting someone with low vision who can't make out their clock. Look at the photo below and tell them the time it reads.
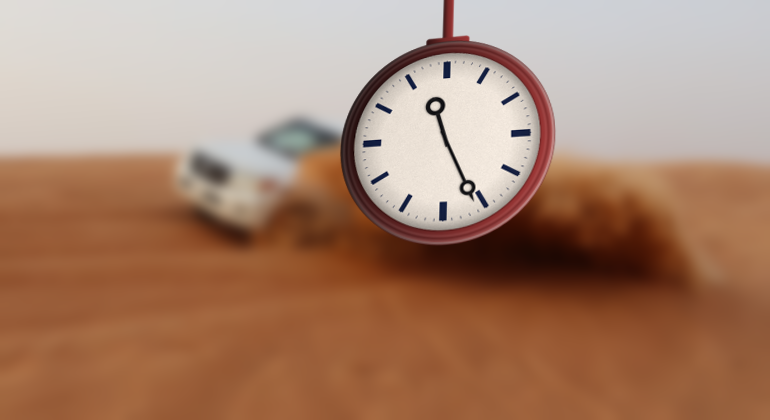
11:26
